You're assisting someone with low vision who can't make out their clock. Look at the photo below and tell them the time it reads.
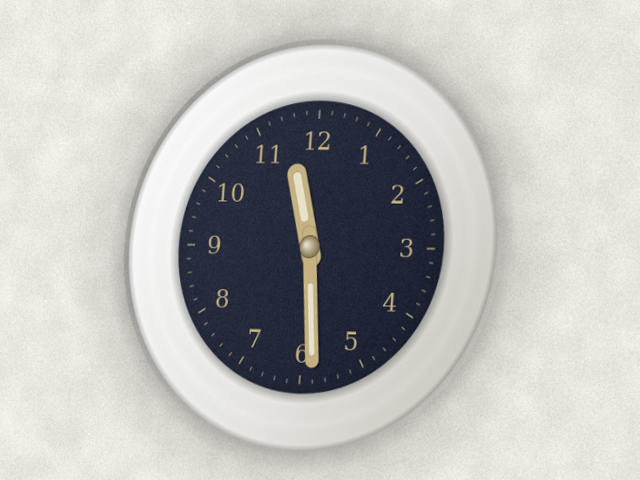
11:29
